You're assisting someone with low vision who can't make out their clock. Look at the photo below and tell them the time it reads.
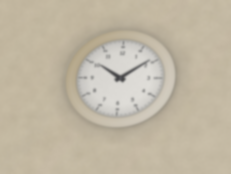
10:09
